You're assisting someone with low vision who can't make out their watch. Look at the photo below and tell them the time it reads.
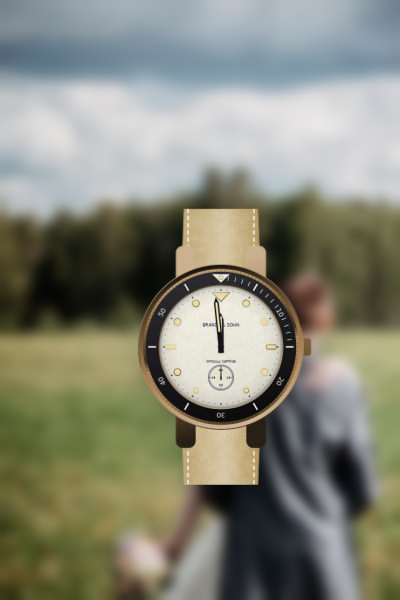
11:59
